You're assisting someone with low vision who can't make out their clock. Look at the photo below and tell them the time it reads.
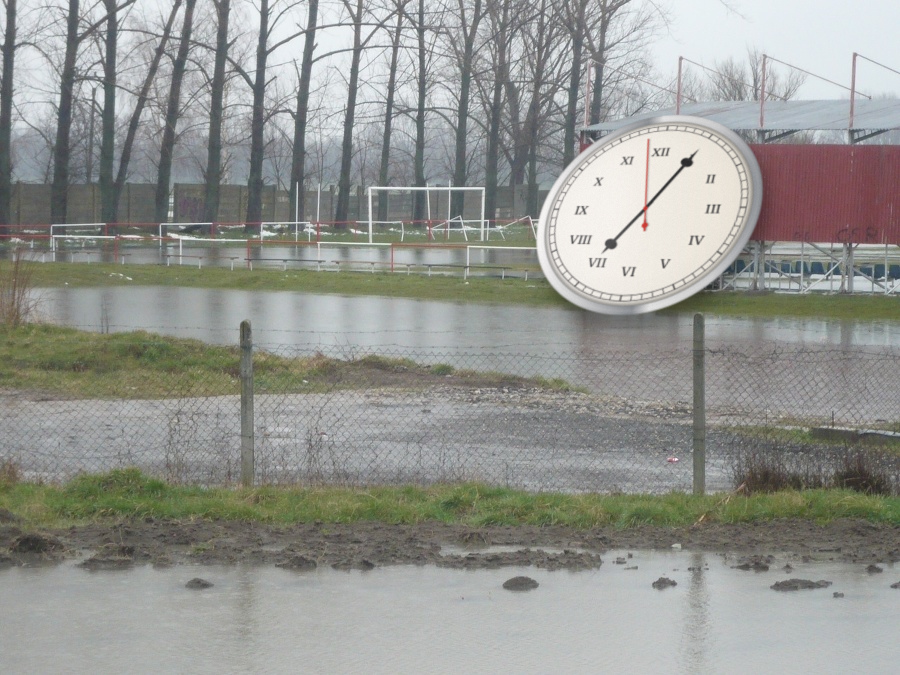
7:04:58
